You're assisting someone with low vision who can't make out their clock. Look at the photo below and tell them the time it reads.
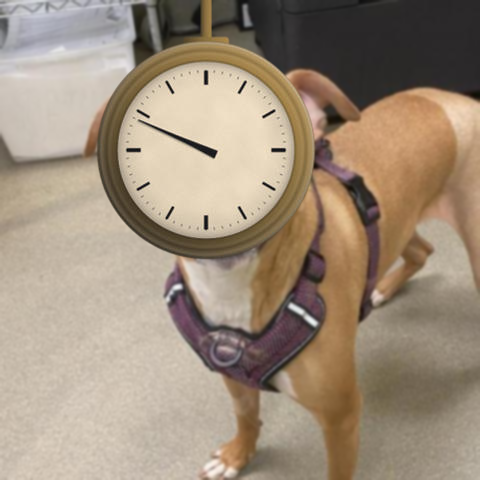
9:49
